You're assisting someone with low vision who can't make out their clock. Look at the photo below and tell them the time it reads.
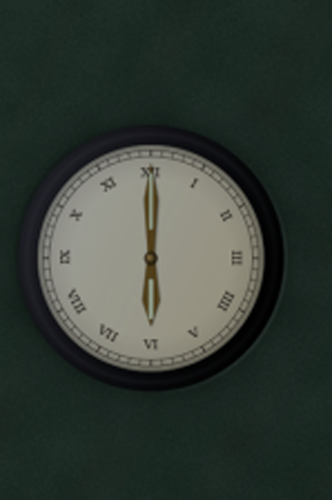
6:00
